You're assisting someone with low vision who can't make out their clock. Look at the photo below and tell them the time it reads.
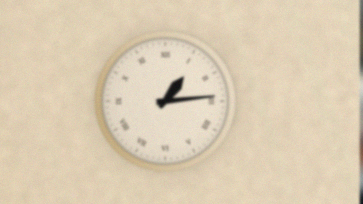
1:14
